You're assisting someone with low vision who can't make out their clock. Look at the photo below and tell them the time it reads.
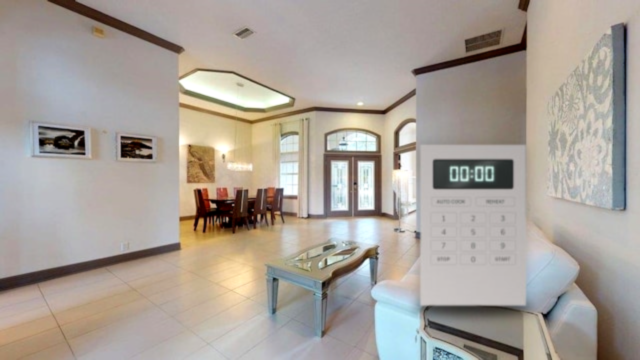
0:00
